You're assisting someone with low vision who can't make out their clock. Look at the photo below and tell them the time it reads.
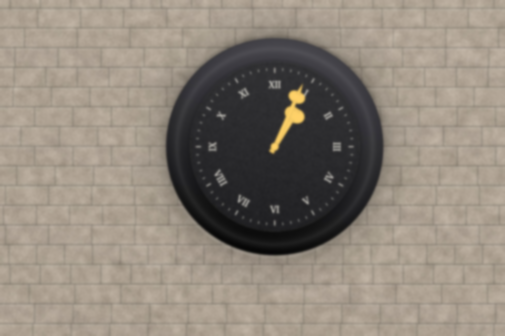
1:04
